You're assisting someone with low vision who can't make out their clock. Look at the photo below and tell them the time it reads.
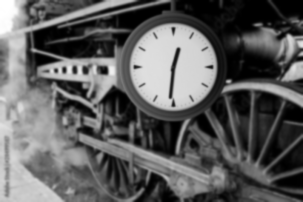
12:31
